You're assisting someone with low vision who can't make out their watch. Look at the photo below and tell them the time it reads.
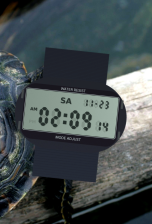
2:09:14
